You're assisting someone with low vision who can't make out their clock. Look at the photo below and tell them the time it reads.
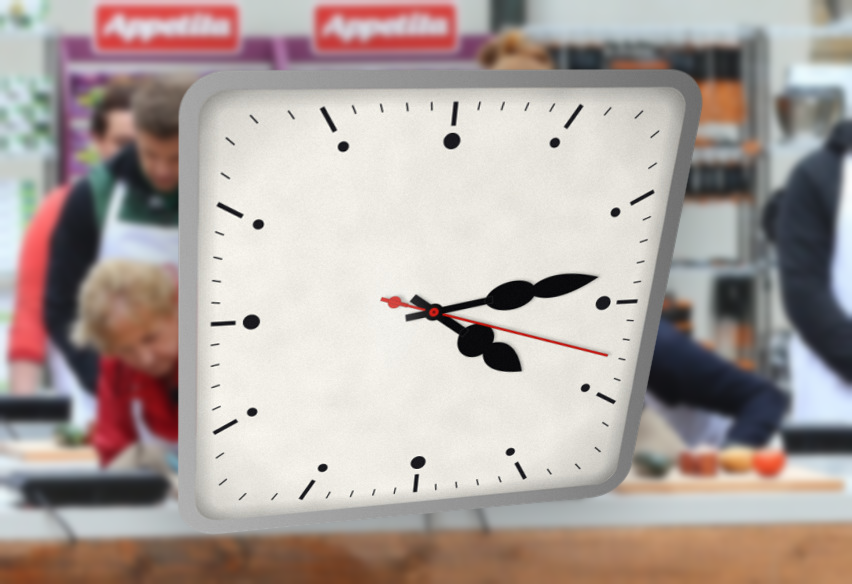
4:13:18
